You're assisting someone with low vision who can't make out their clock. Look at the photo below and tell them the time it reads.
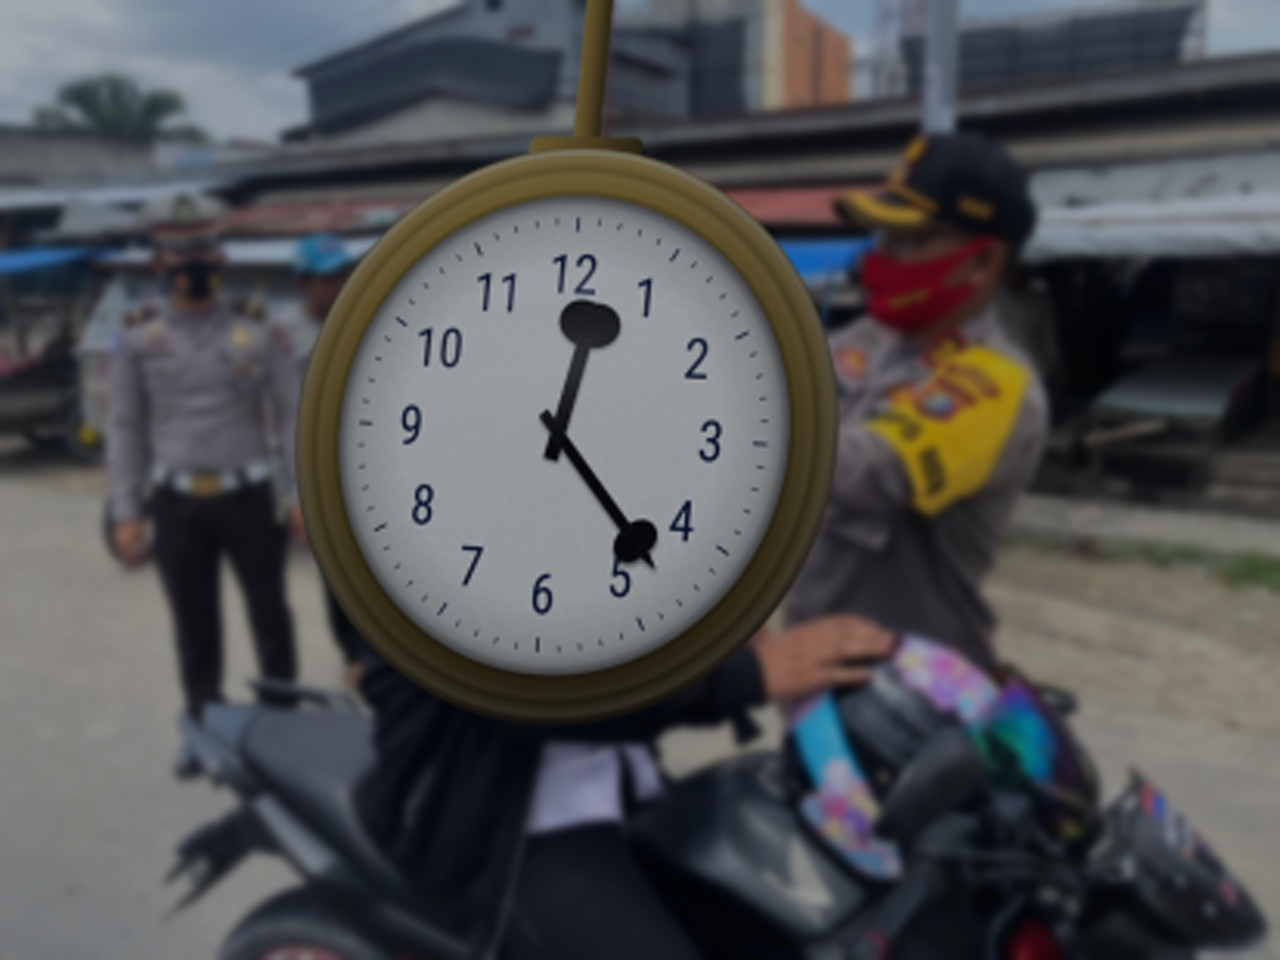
12:23
